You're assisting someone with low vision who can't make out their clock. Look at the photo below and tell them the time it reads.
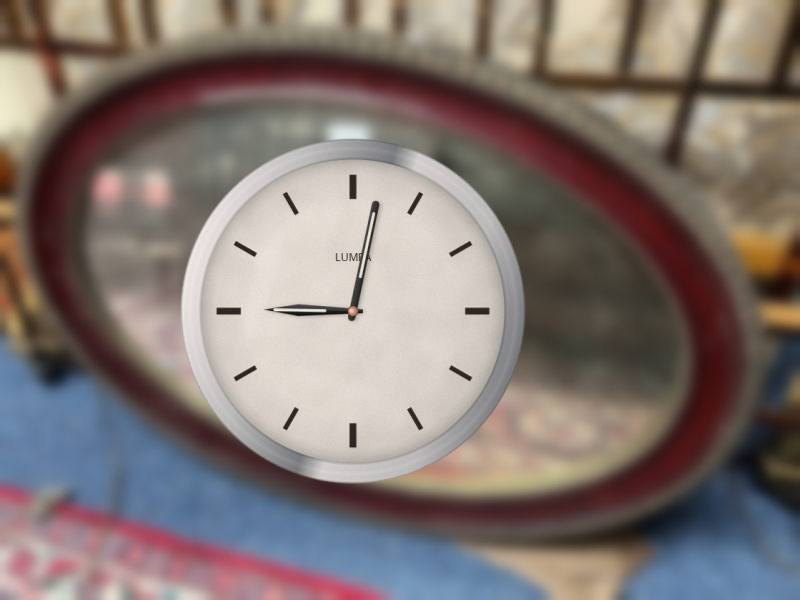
9:02
